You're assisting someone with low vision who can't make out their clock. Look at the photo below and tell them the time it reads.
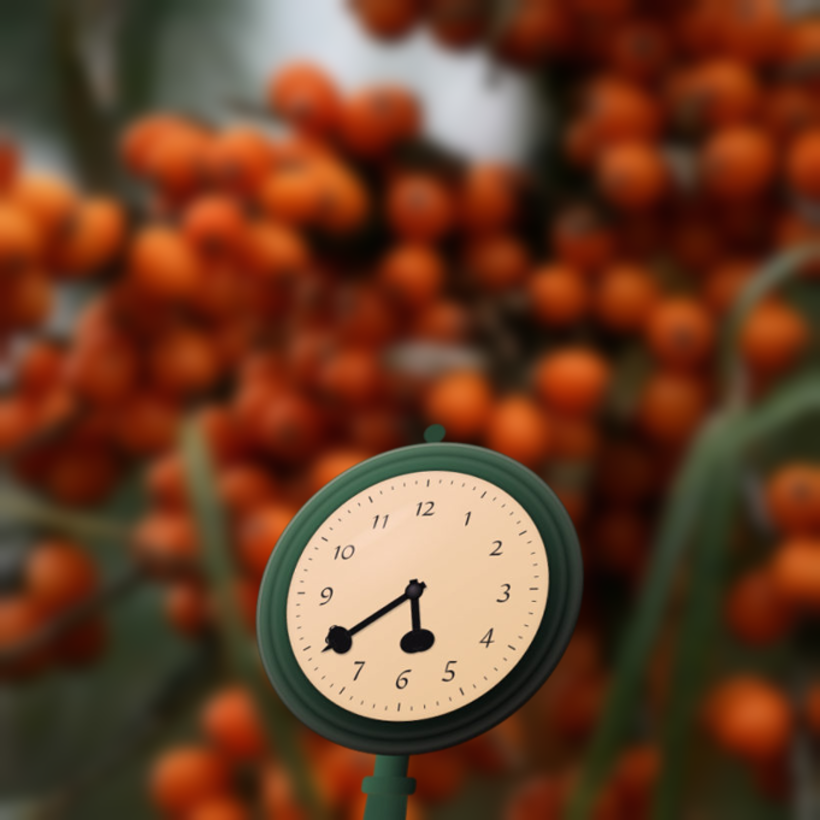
5:39
